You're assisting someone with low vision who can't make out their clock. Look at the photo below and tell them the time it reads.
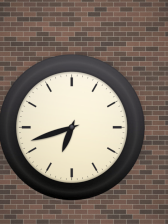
6:42
